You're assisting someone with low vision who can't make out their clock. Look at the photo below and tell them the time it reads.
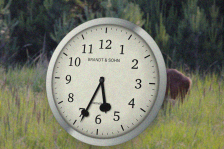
5:34
